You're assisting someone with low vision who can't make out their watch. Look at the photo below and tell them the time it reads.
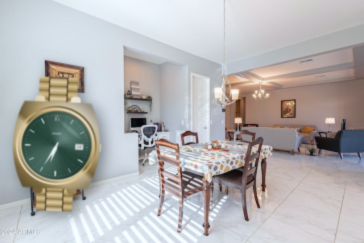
6:35
